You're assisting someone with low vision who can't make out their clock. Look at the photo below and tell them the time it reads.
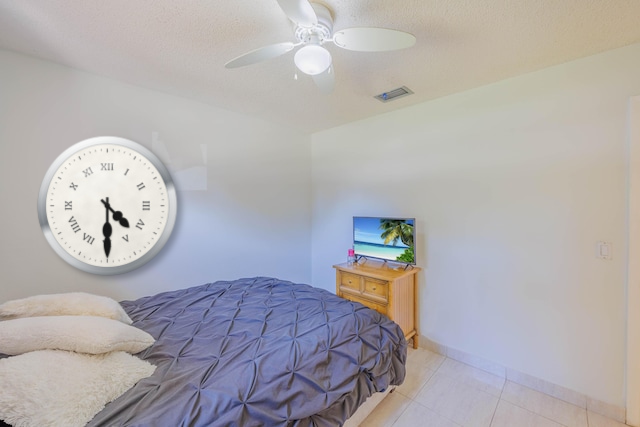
4:30
